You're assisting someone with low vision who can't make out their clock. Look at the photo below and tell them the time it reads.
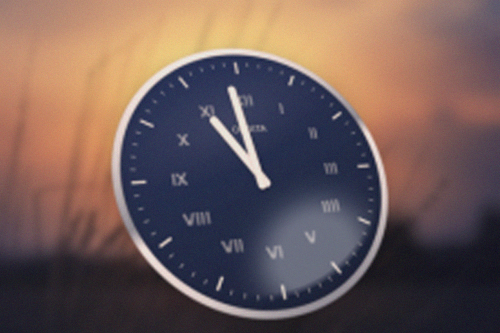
10:59
